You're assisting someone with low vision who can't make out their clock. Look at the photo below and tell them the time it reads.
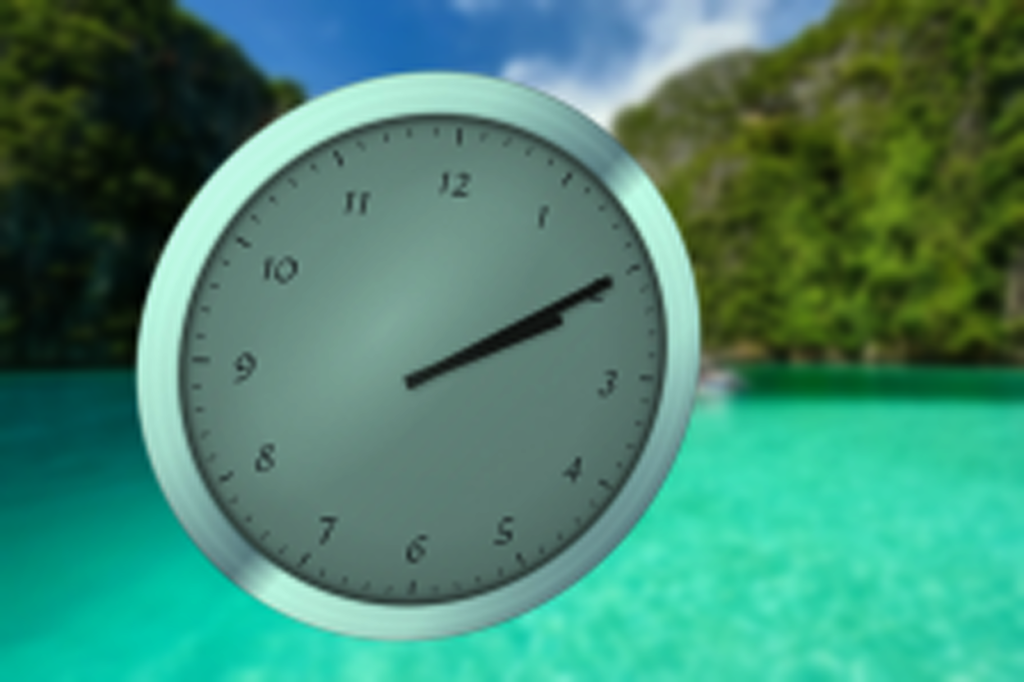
2:10
